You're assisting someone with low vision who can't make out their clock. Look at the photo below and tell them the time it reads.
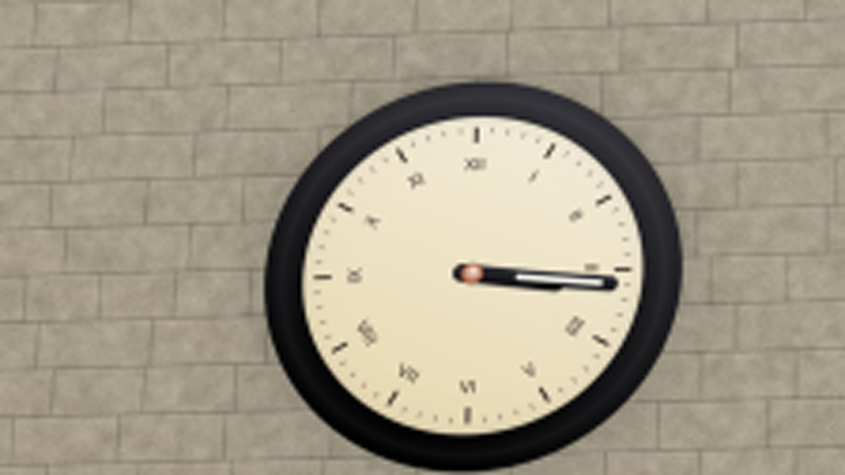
3:16
